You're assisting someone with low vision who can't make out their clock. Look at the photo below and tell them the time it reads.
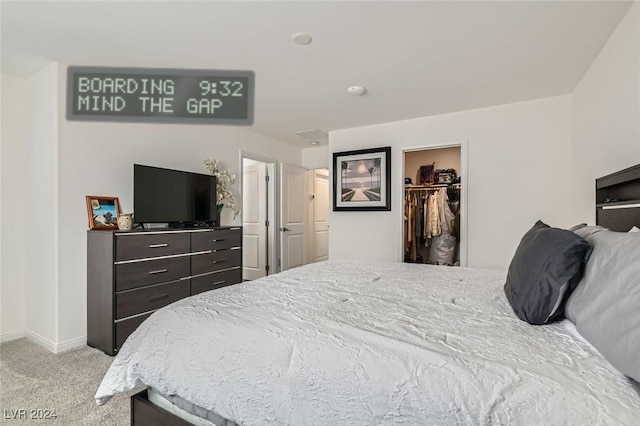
9:32
